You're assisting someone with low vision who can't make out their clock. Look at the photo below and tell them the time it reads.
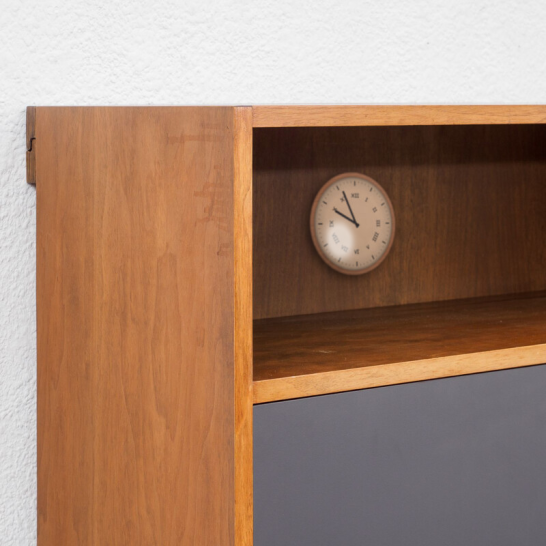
9:56
